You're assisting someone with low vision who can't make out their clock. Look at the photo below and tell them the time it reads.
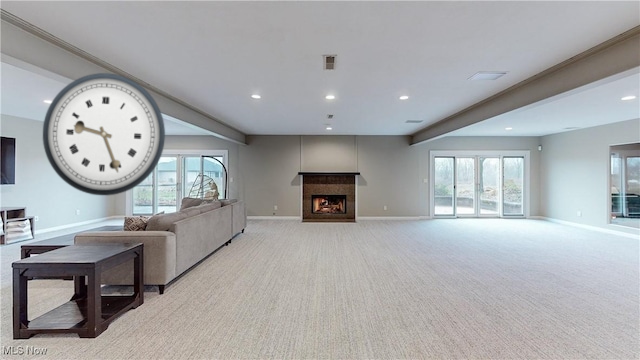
9:26
